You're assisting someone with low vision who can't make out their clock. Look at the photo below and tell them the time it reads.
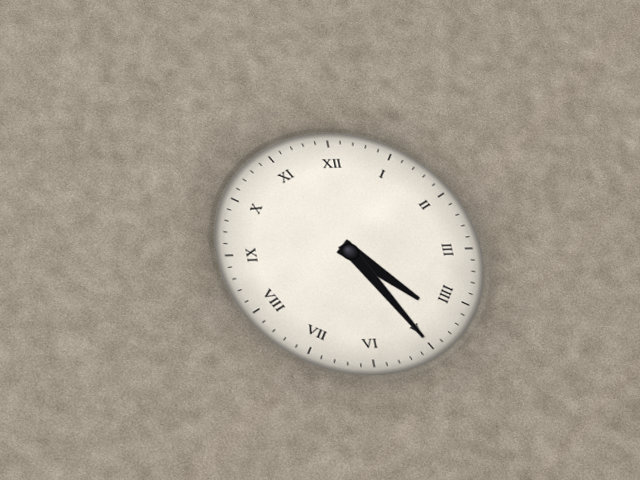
4:25
